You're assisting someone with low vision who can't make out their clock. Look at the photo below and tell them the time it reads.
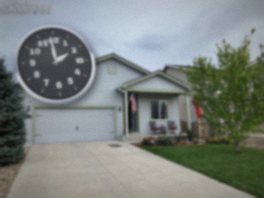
1:59
